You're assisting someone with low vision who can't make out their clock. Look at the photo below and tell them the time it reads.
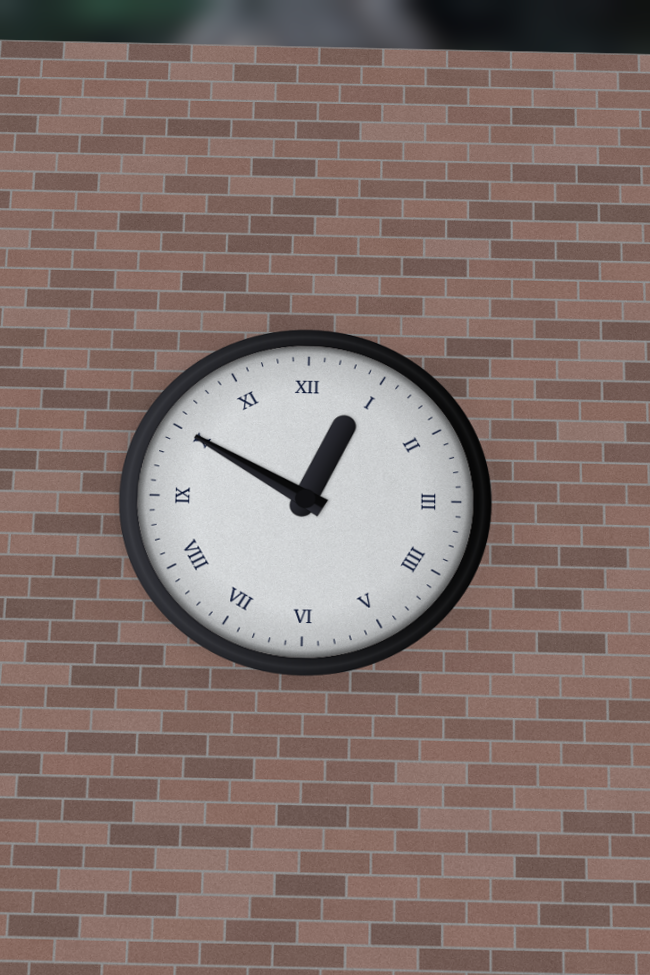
12:50
